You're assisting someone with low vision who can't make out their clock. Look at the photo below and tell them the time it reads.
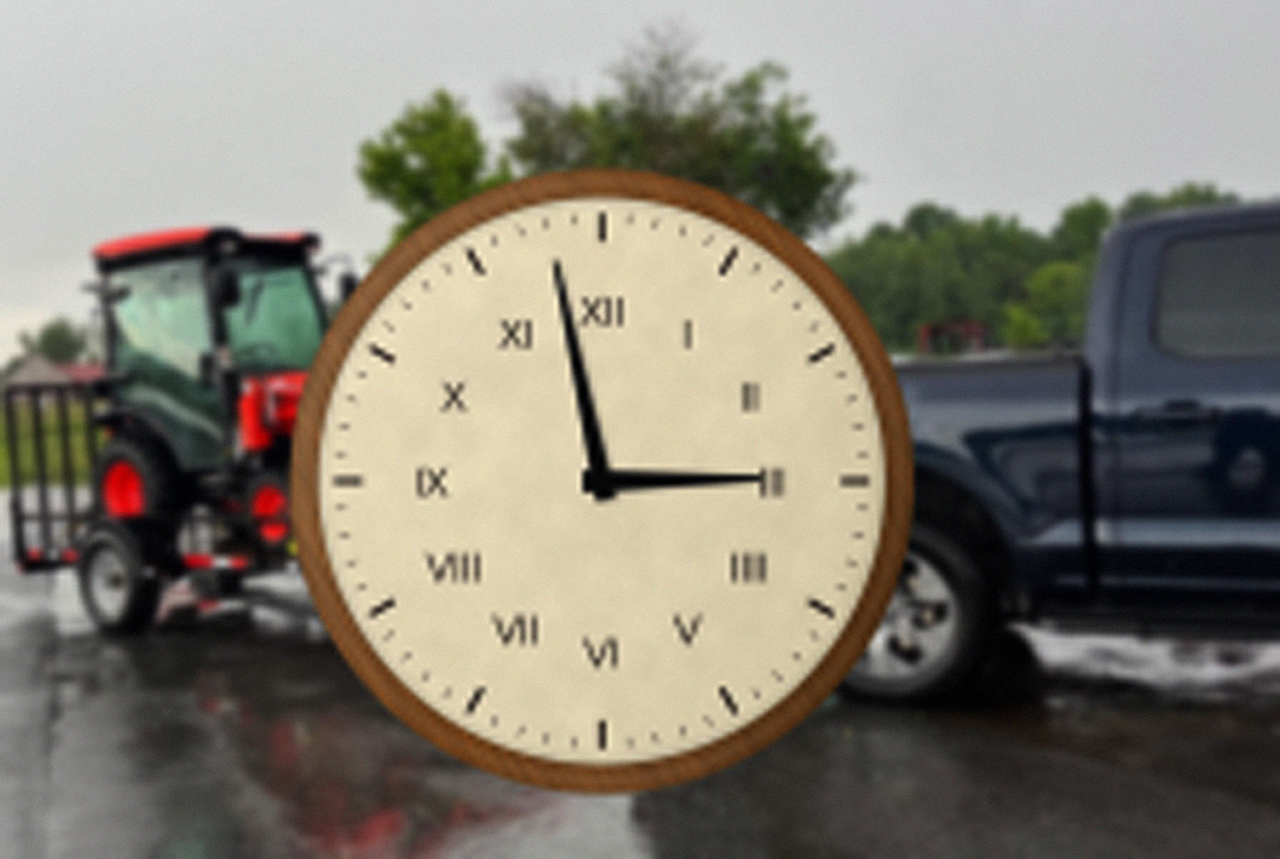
2:58
